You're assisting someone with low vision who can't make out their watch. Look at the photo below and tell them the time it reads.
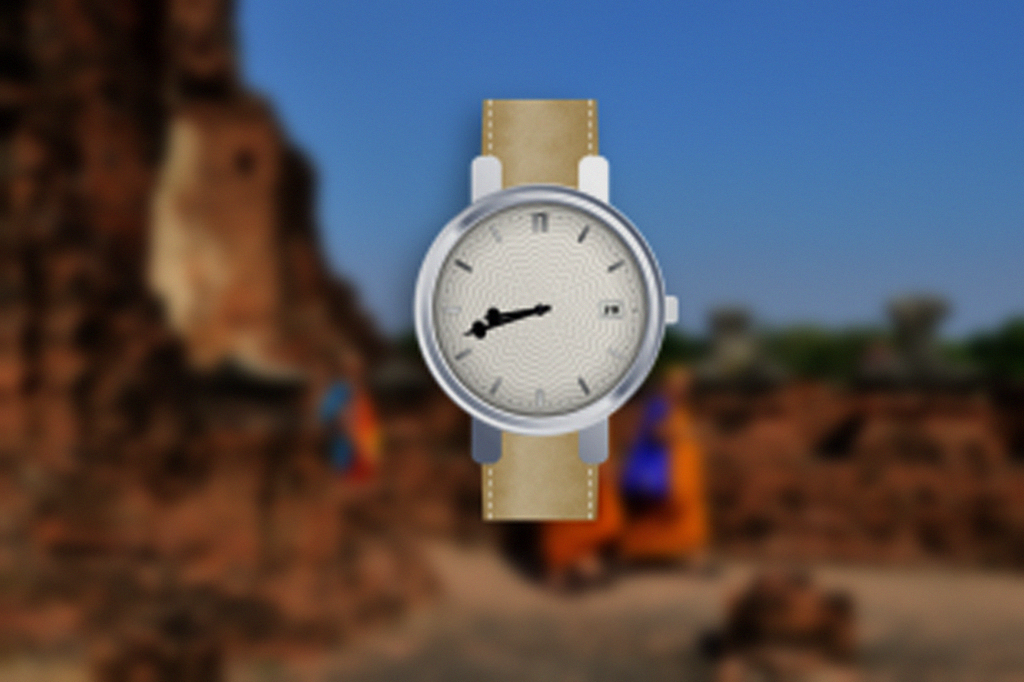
8:42
